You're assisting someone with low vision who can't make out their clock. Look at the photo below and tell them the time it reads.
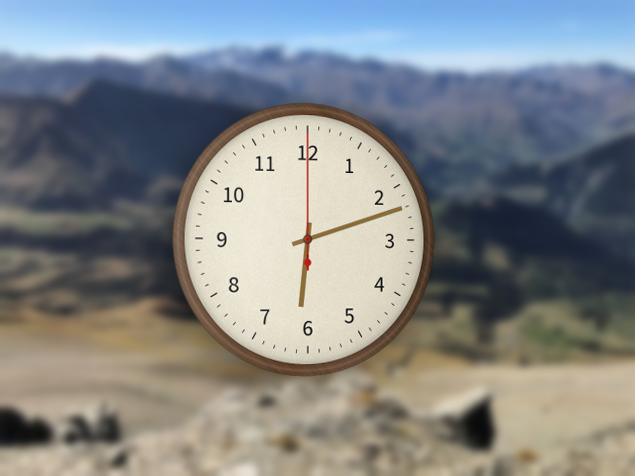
6:12:00
